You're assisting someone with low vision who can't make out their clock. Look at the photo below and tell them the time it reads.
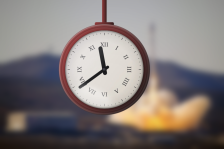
11:39
